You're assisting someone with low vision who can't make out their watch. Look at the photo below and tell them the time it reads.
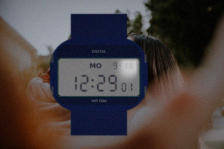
12:29:01
